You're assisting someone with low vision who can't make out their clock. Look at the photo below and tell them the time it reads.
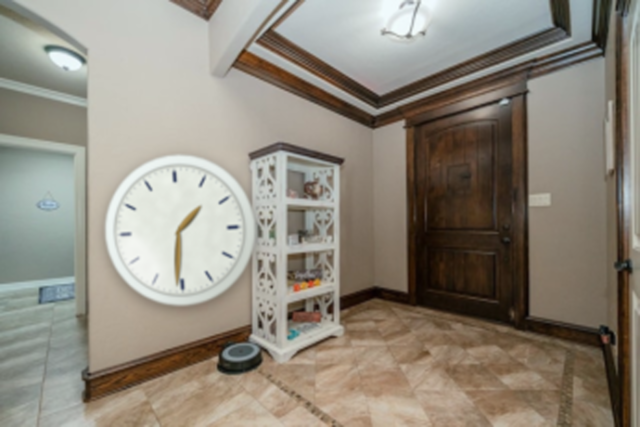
1:31
